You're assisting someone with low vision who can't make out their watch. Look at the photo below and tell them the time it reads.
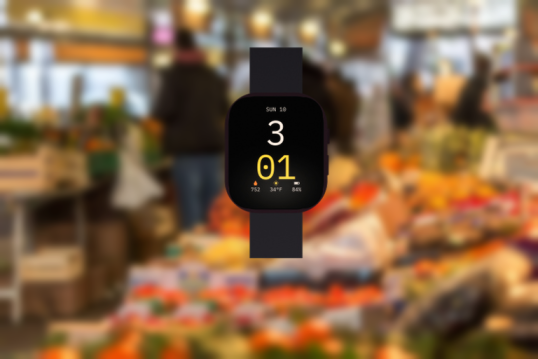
3:01
